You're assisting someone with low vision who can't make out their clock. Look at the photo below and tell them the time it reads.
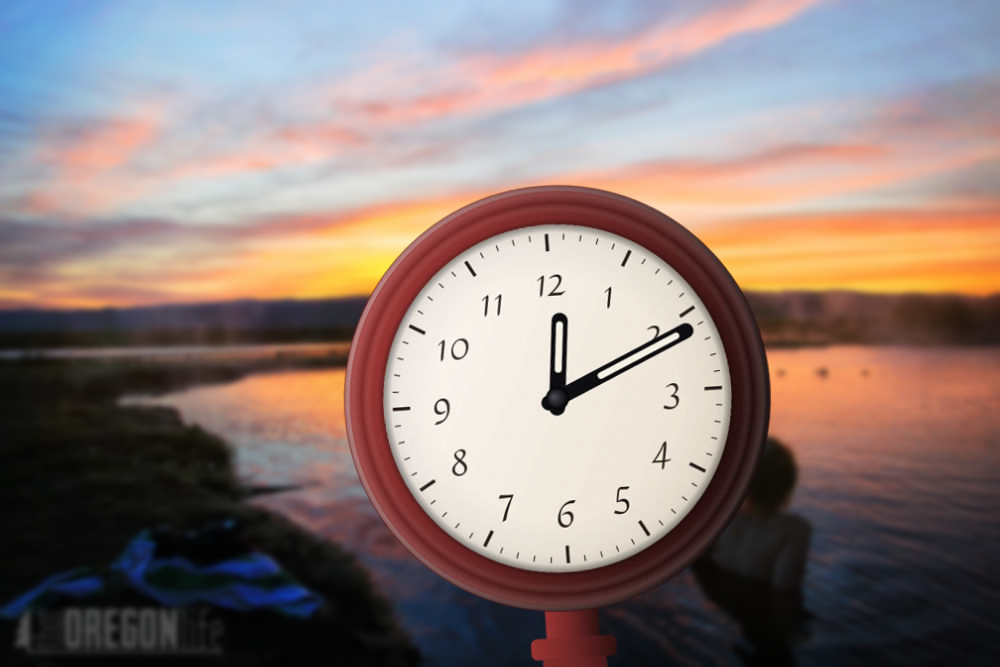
12:11
